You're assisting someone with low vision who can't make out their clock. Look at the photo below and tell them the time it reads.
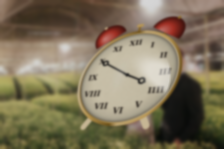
3:50
